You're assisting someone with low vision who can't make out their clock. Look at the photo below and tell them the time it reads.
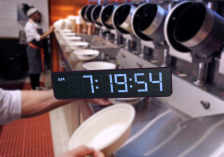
7:19:54
